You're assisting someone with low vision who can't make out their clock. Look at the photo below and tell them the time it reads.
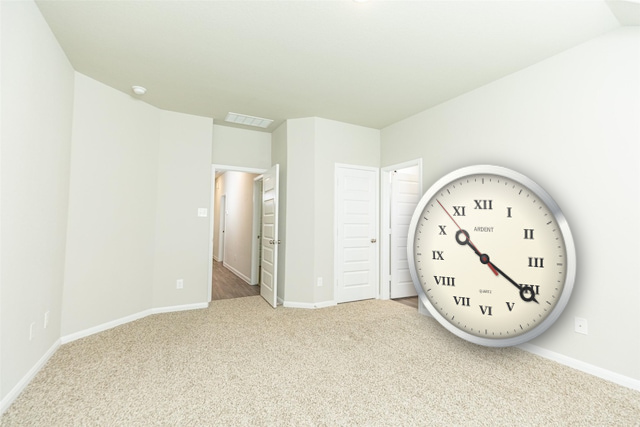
10:20:53
